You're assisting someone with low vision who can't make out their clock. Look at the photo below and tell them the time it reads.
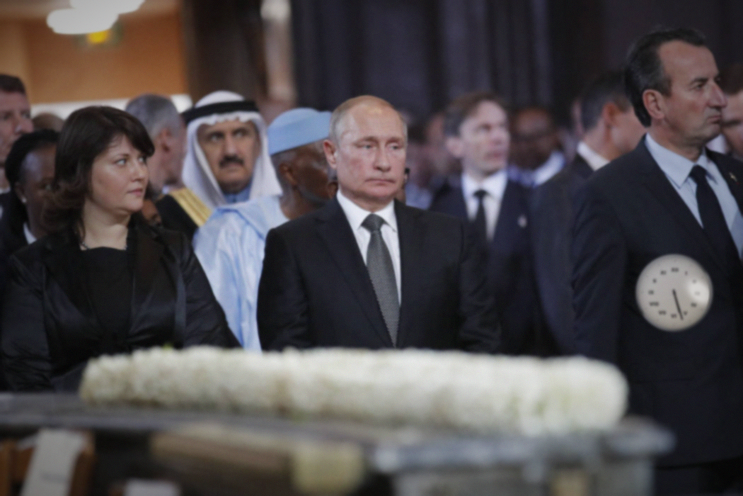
5:27
